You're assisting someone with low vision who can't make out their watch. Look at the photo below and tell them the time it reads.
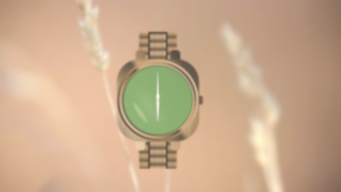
6:00
